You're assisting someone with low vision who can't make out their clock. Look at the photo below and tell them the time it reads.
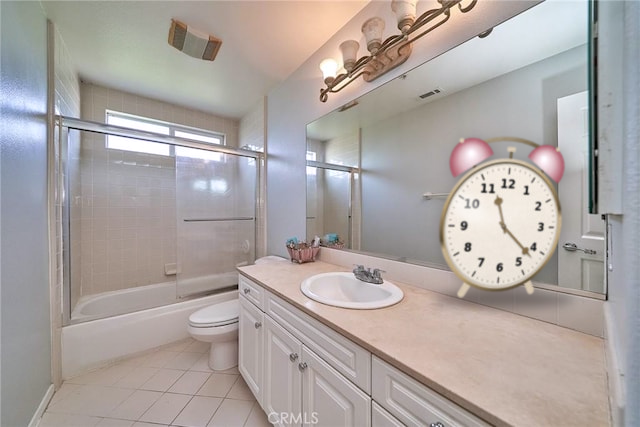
11:22
